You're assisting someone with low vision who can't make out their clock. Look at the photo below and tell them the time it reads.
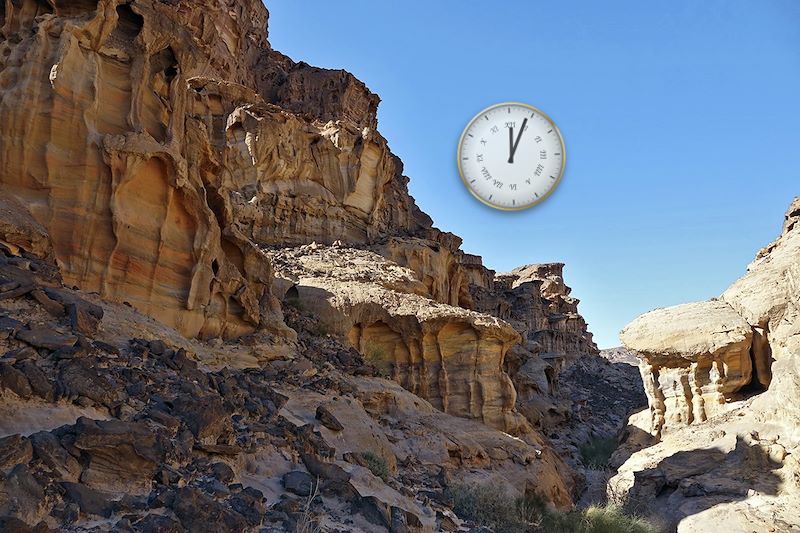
12:04
